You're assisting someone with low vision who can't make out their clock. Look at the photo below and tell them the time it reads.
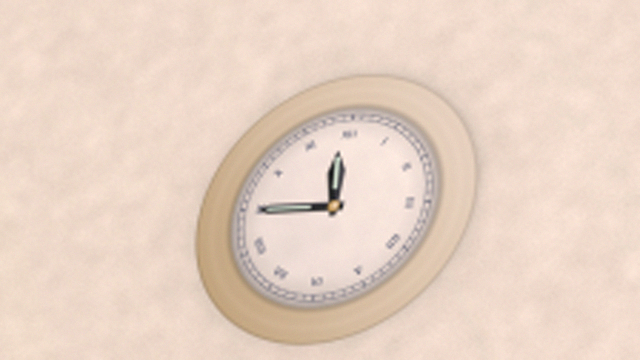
11:45
